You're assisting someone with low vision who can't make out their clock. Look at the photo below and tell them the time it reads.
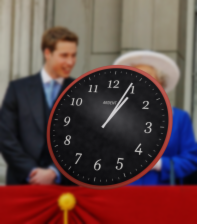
1:04
